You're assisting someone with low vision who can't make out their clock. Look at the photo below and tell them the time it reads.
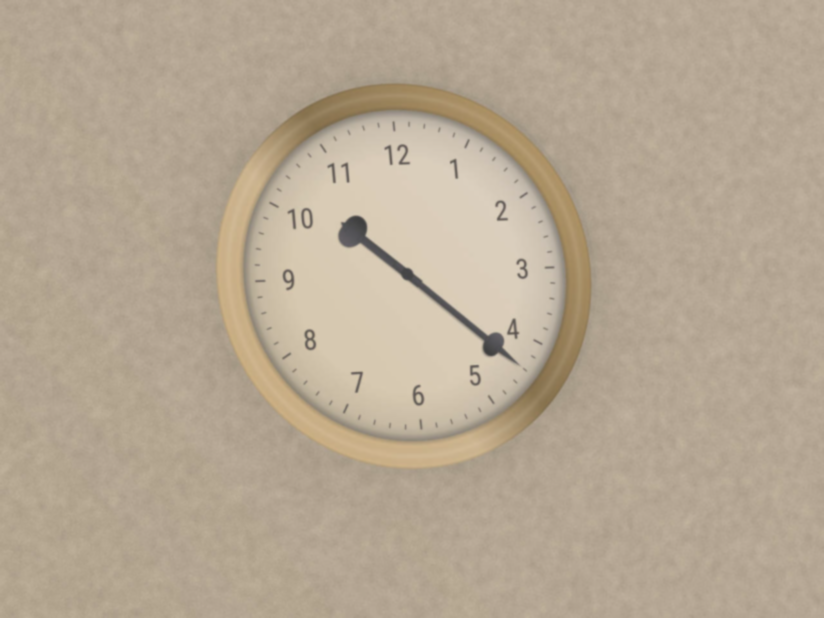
10:22
